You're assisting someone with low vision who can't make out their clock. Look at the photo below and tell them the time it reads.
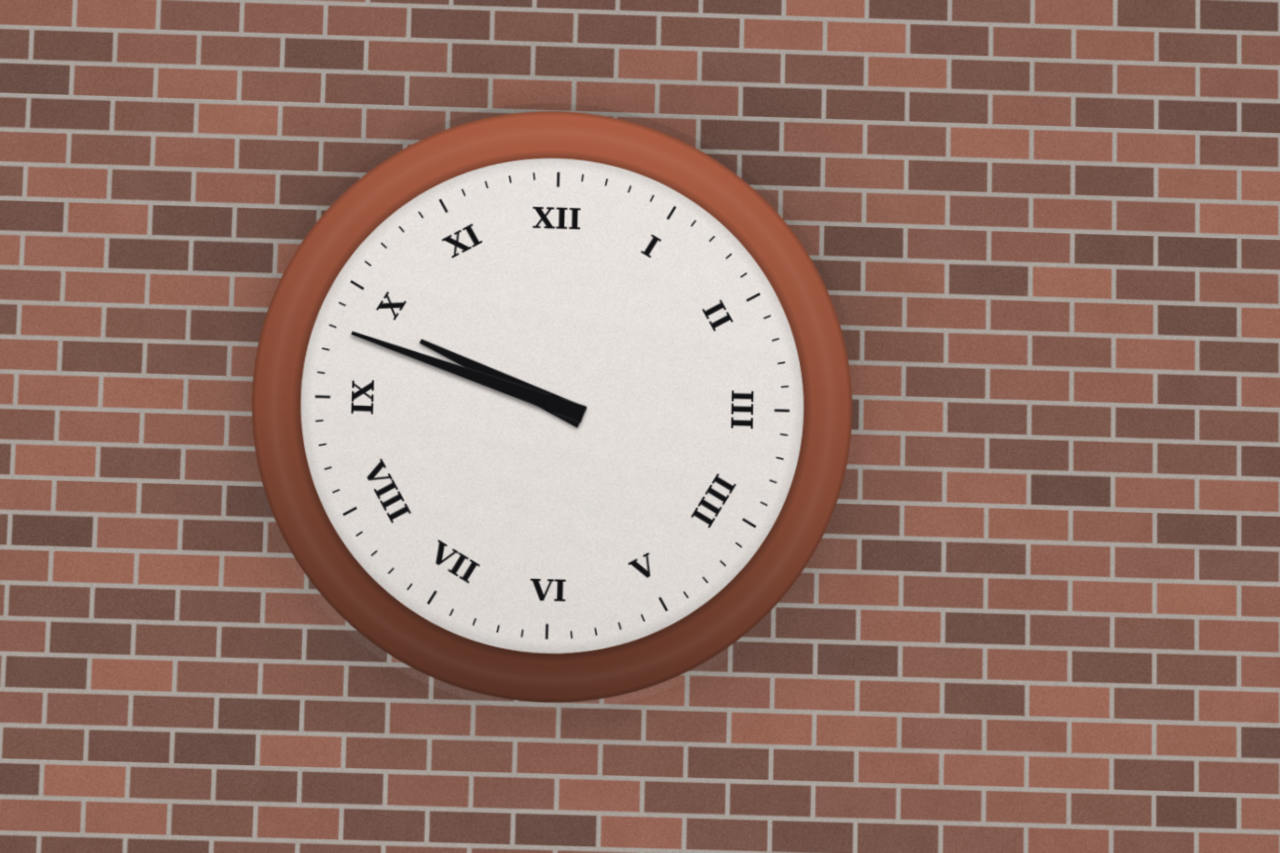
9:48
